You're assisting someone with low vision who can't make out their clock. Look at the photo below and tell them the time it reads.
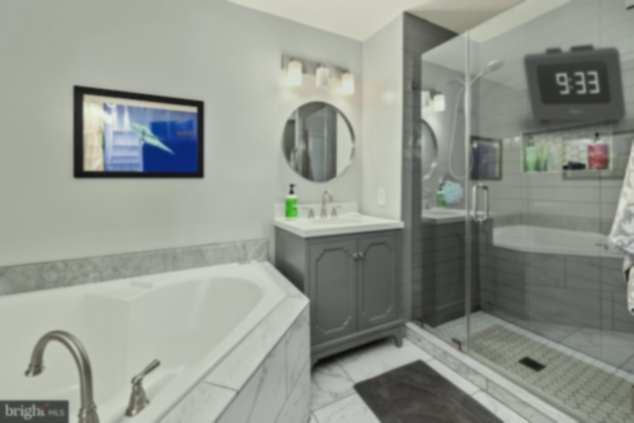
9:33
